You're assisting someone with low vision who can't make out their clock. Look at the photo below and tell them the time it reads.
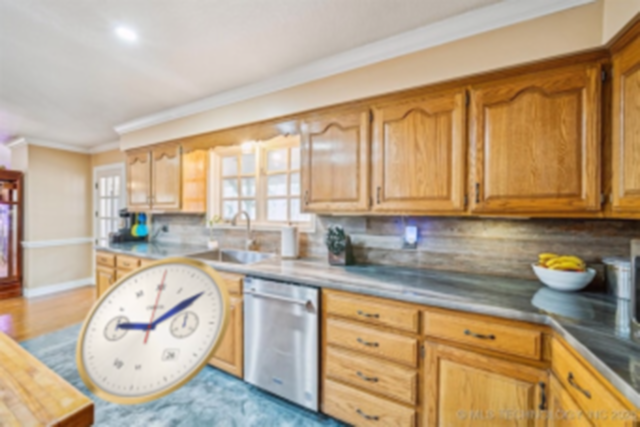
9:09
